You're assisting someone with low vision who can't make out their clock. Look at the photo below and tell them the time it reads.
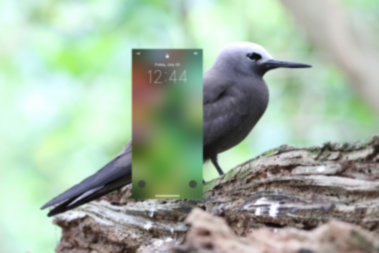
12:44
